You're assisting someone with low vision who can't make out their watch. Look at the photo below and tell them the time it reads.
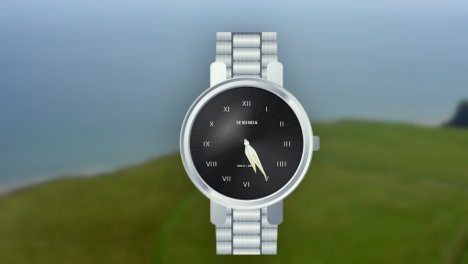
5:25
